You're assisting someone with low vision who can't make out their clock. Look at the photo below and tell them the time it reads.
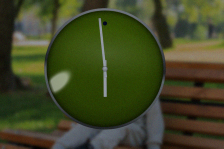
5:59
